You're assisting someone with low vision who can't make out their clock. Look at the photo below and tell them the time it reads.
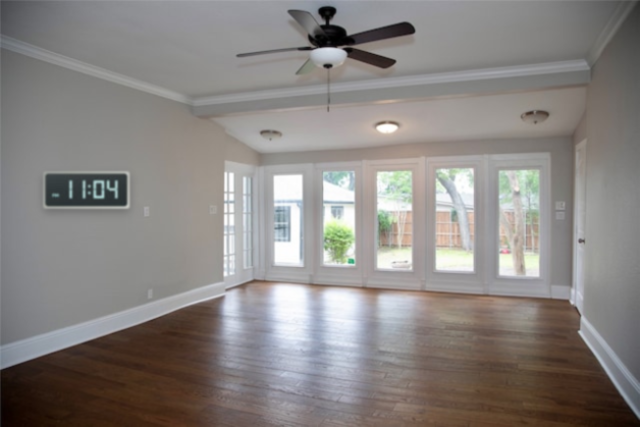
11:04
